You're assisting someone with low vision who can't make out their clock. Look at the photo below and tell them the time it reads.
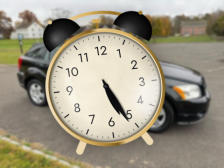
5:26
